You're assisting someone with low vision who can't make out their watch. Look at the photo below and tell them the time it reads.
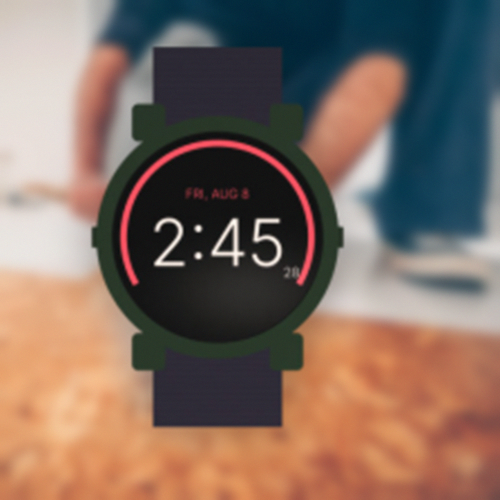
2:45
